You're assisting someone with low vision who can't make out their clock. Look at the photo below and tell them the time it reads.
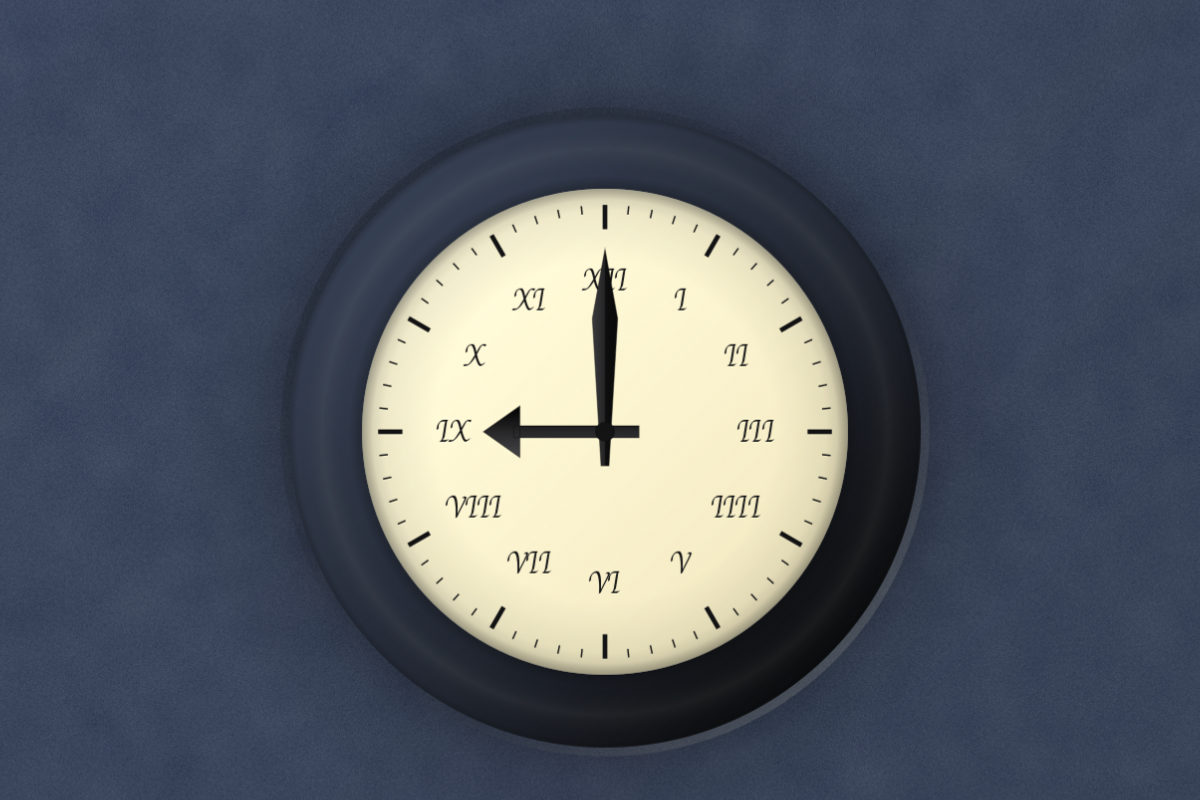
9:00
